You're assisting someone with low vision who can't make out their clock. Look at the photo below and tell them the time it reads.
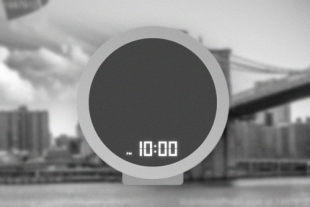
10:00
